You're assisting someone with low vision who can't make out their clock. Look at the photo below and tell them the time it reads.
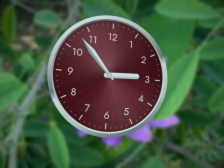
2:53
